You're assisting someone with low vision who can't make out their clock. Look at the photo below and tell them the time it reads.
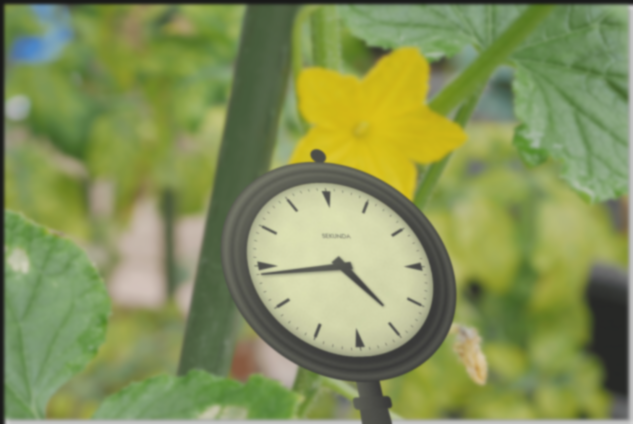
4:44
